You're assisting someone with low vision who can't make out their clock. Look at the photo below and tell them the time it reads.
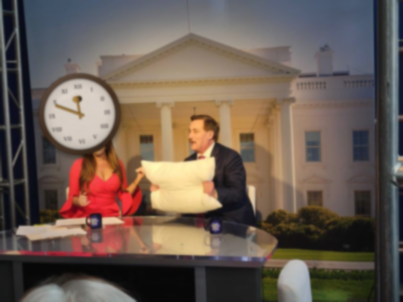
11:49
